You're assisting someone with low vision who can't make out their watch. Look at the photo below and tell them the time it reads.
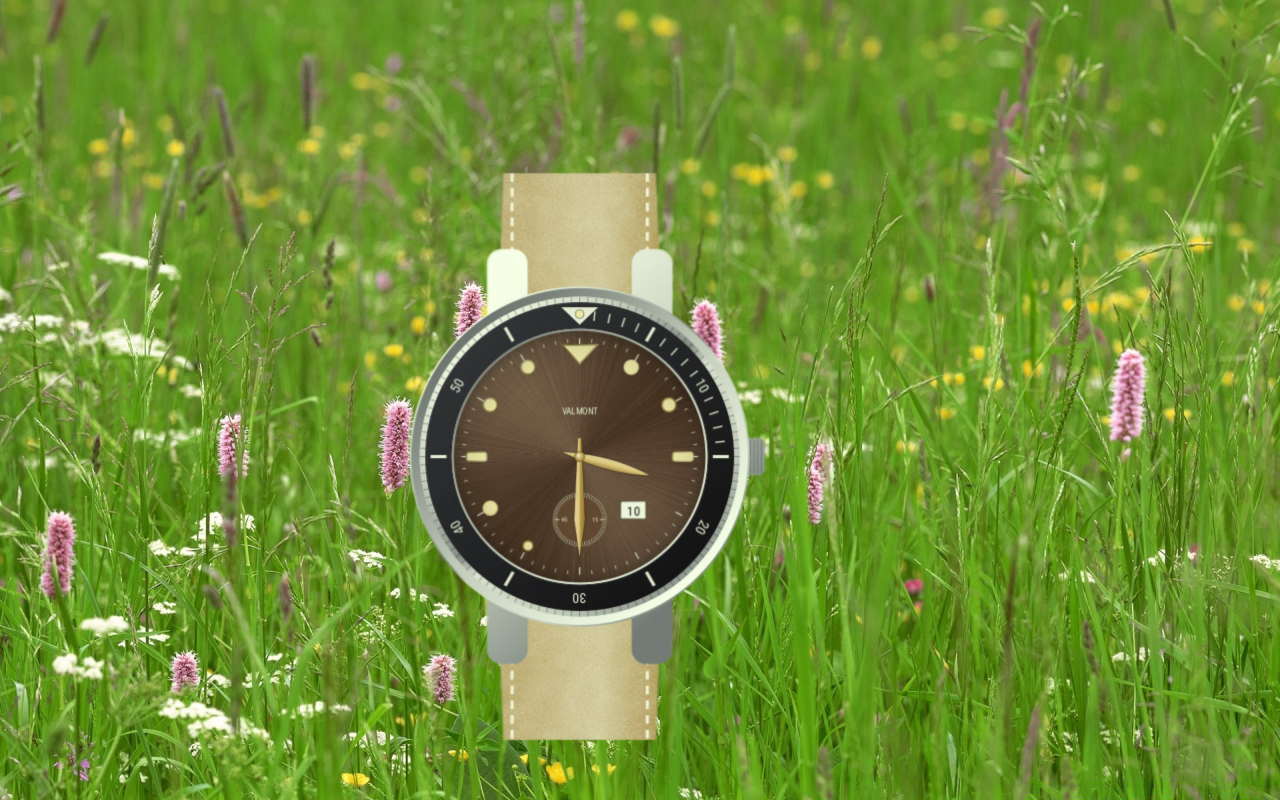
3:30
